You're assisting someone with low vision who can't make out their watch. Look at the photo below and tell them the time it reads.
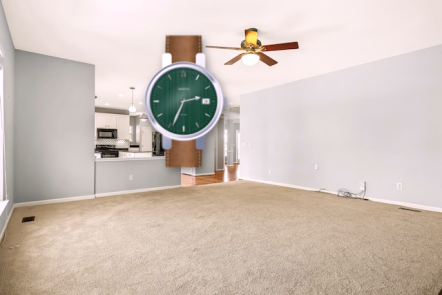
2:34
